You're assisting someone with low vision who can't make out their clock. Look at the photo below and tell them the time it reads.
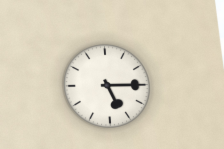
5:15
